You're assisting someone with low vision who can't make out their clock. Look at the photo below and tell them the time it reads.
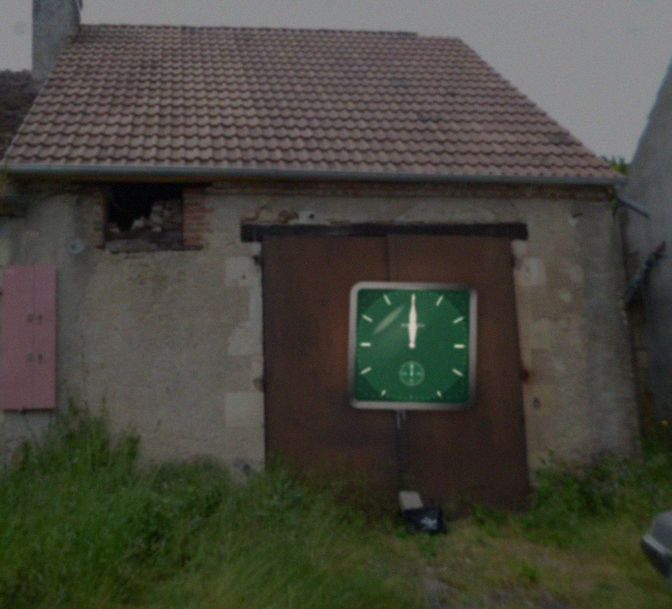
12:00
